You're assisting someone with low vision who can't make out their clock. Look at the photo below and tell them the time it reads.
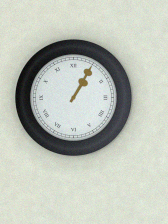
1:05
